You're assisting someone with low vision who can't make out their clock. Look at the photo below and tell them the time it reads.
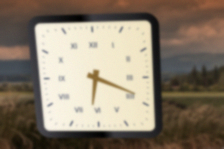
6:19
